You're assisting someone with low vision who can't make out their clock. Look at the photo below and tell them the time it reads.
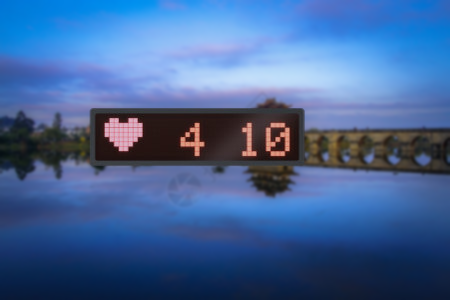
4:10
